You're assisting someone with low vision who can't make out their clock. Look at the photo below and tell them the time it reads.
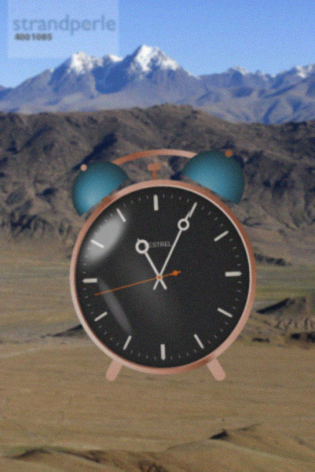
11:04:43
